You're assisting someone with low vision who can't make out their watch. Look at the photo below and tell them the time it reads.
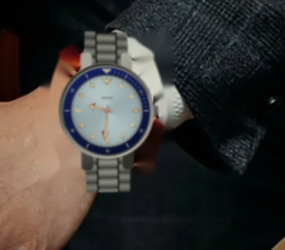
9:31
